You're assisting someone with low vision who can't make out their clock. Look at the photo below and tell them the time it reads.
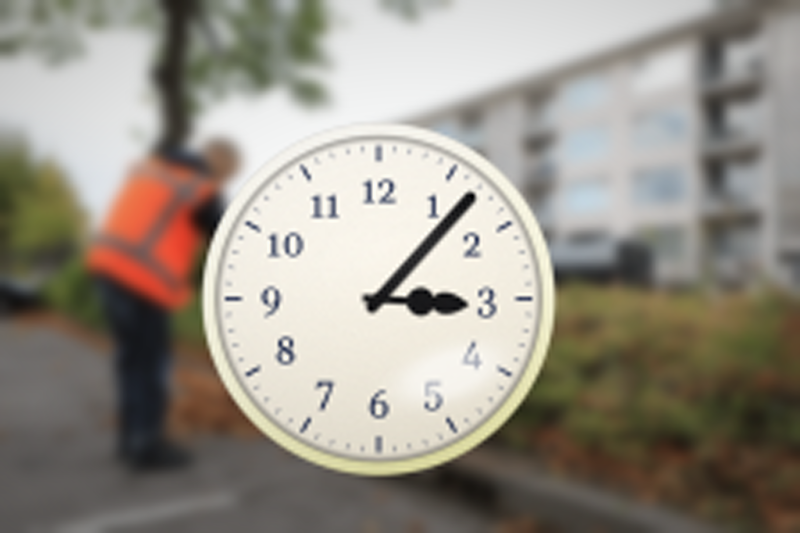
3:07
